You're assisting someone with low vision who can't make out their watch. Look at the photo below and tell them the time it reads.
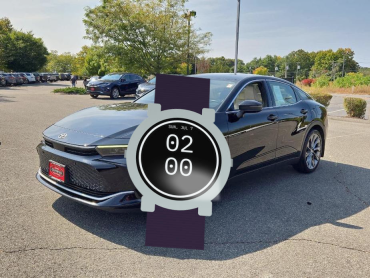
2:00
